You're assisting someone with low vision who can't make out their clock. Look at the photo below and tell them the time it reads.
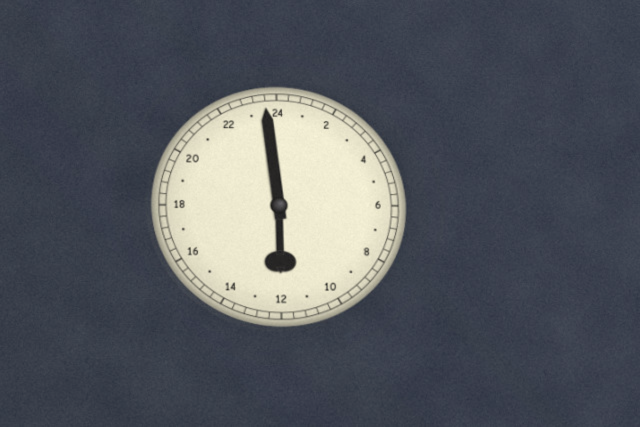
11:59
